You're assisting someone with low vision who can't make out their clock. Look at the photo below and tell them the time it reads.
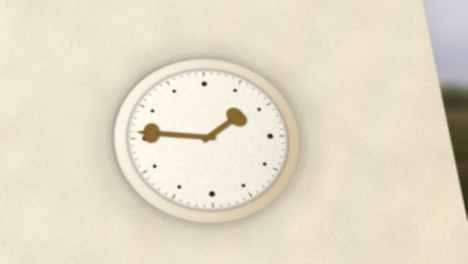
1:46
